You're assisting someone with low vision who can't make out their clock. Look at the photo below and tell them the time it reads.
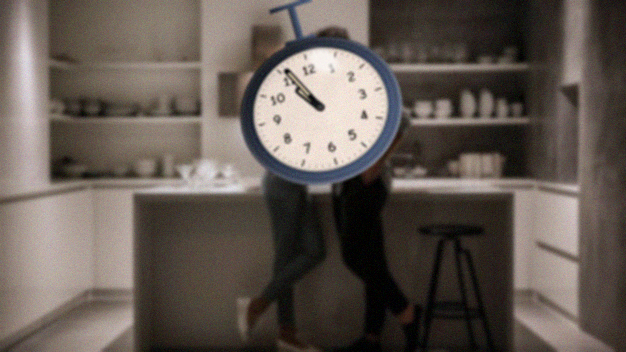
10:56
